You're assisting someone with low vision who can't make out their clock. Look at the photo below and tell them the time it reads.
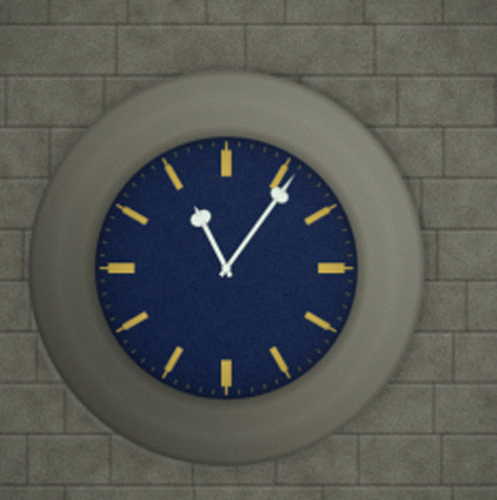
11:06
